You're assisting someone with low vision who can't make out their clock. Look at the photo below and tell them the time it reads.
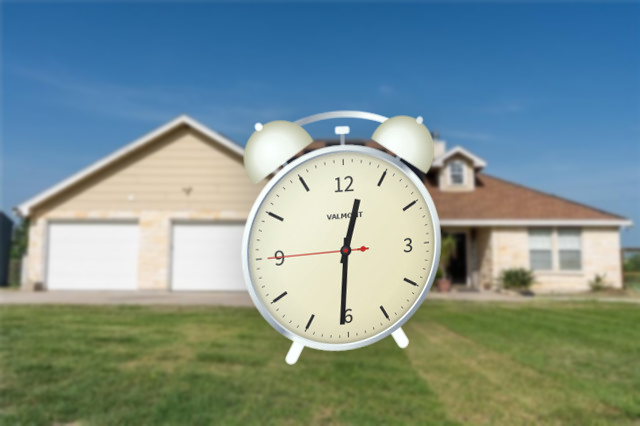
12:30:45
